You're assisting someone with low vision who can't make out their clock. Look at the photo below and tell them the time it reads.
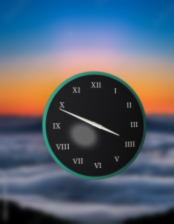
3:49
